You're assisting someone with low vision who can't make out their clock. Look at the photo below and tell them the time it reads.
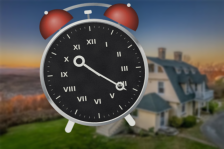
10:21
